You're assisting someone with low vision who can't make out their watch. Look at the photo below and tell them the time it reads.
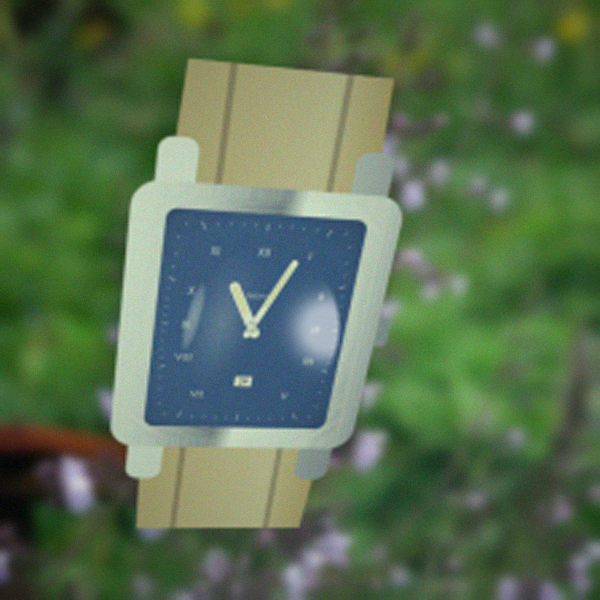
11:04
